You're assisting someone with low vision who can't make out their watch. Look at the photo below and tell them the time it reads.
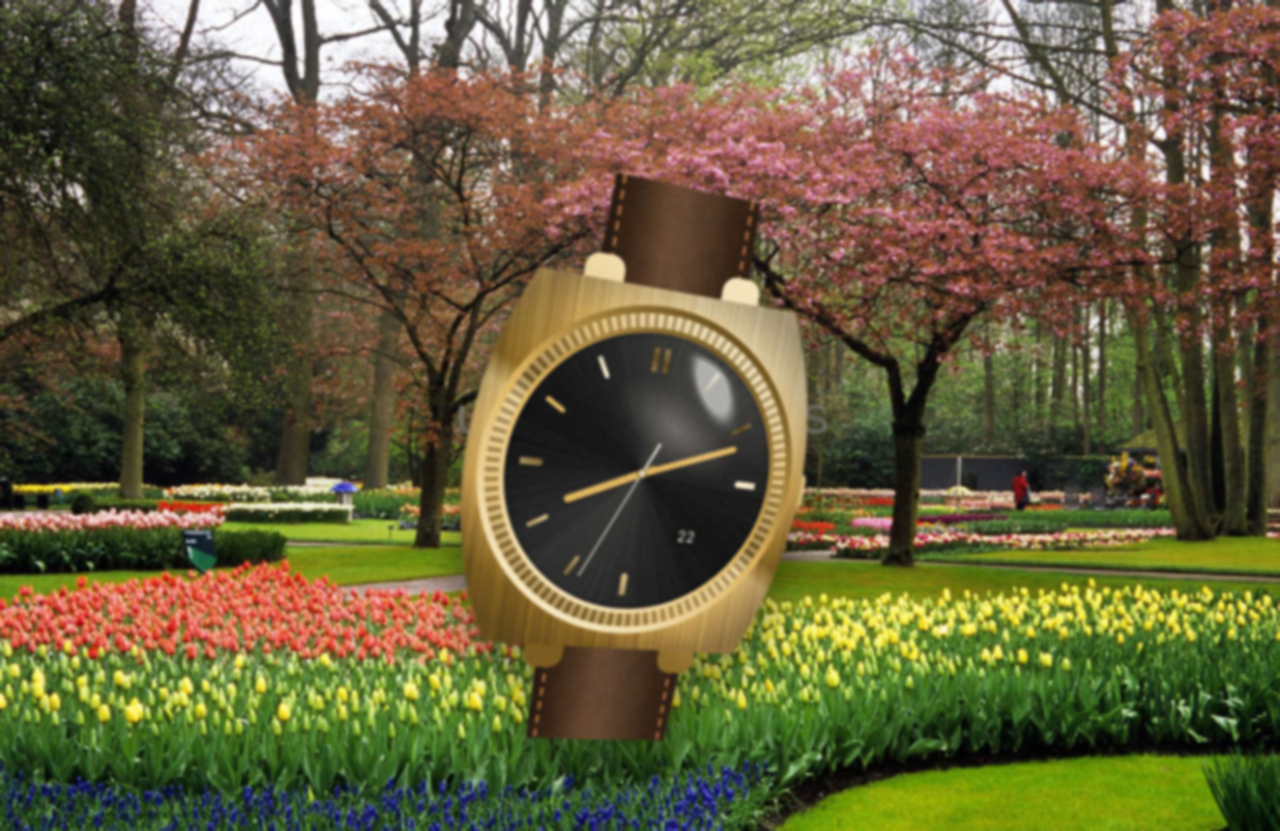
8:11:34
